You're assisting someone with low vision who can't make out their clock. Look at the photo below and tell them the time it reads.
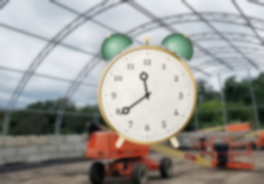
11:39
